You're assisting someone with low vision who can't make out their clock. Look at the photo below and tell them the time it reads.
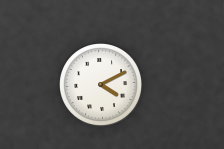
4:11
